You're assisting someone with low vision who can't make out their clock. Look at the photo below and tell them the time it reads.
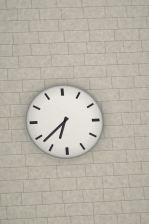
6:38
